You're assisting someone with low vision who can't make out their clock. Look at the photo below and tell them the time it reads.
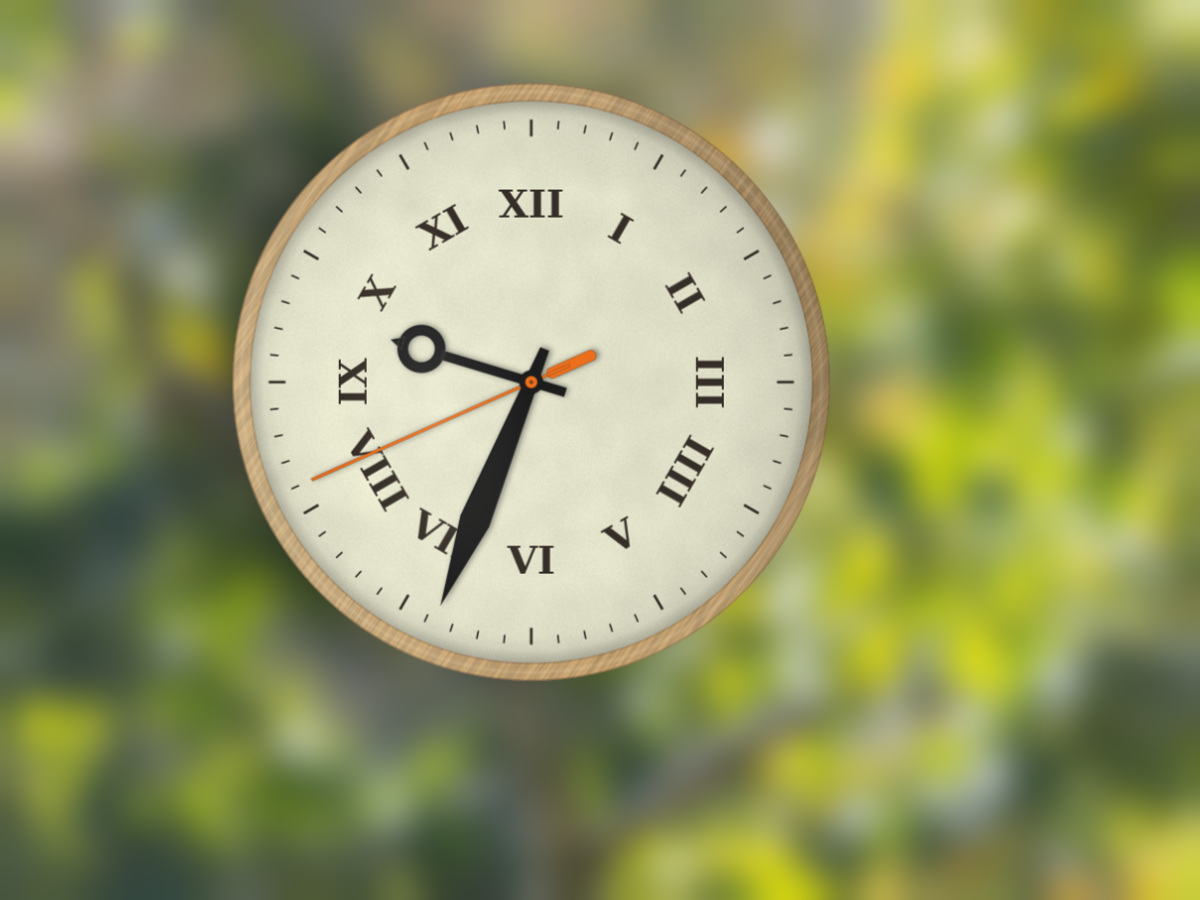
9:33:41
